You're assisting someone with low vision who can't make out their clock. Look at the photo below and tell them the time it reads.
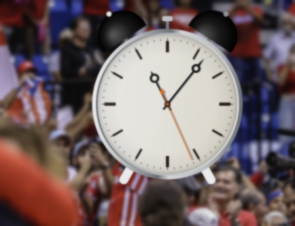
11:06:26
